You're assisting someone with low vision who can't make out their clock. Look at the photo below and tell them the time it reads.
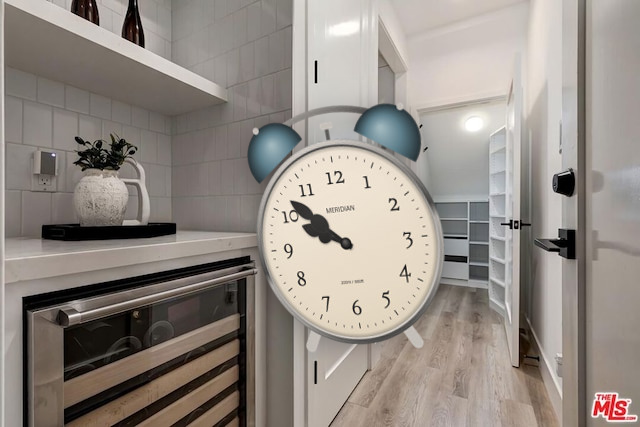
9:52
